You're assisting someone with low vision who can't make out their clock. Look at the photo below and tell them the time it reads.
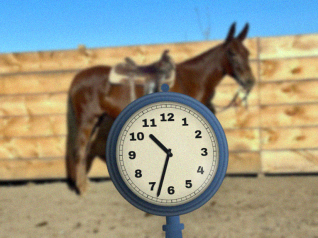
10:33
